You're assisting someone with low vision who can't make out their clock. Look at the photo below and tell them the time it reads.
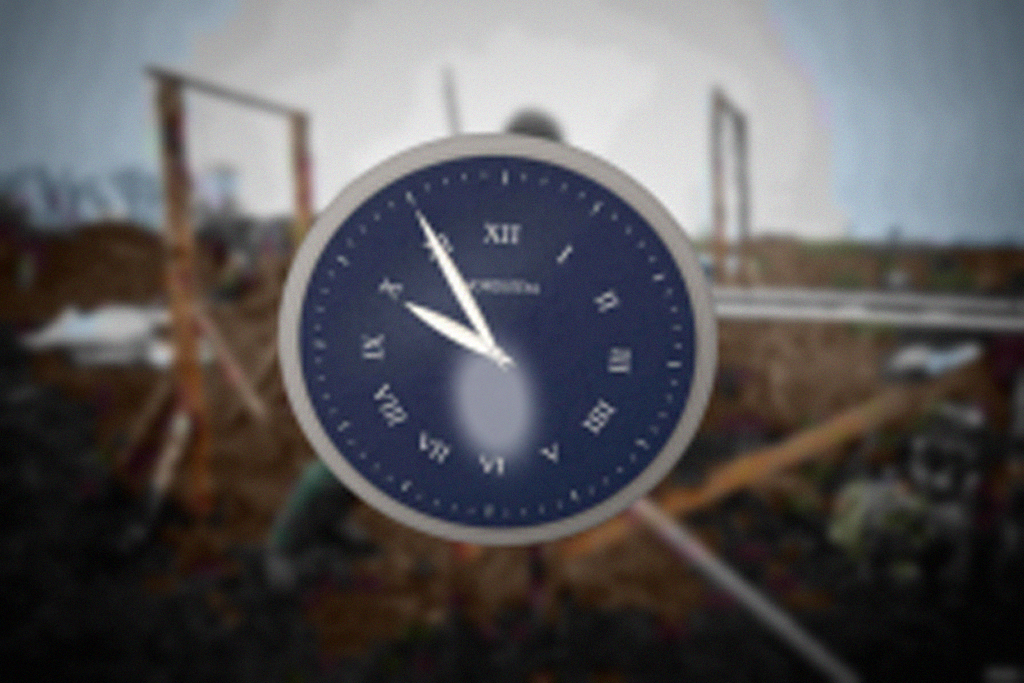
9:55
